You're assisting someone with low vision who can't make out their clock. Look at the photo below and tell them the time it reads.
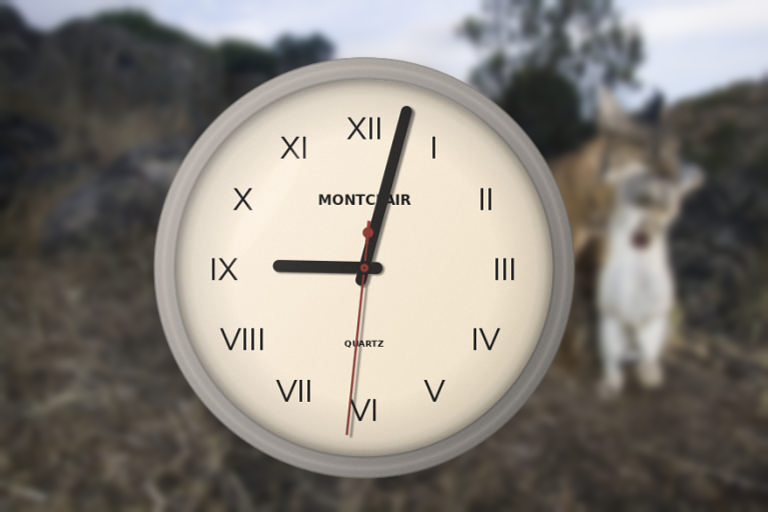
9:02:31
